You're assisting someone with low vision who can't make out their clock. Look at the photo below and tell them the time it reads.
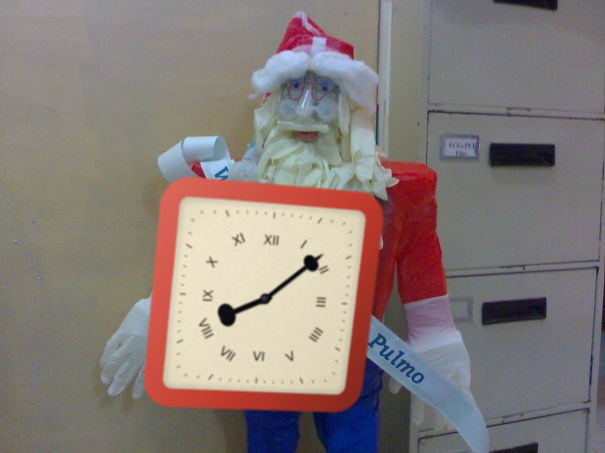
8:08
